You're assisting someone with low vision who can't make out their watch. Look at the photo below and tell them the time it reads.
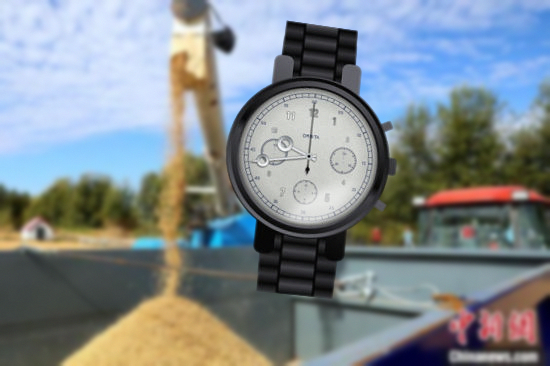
9:43
